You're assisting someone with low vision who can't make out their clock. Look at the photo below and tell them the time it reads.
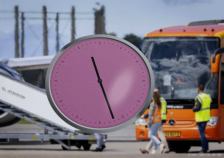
11:27
